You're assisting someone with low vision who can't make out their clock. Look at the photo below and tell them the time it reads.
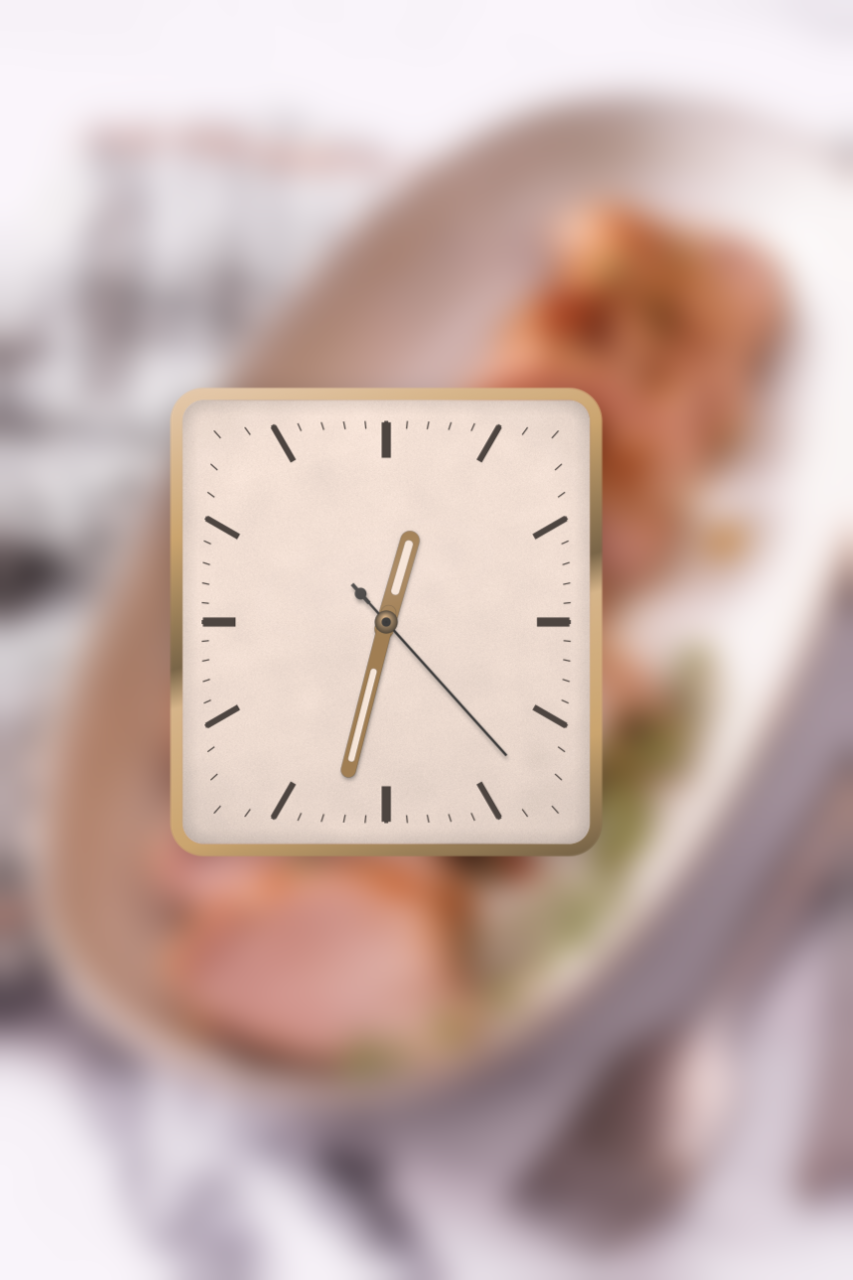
12:32:23
